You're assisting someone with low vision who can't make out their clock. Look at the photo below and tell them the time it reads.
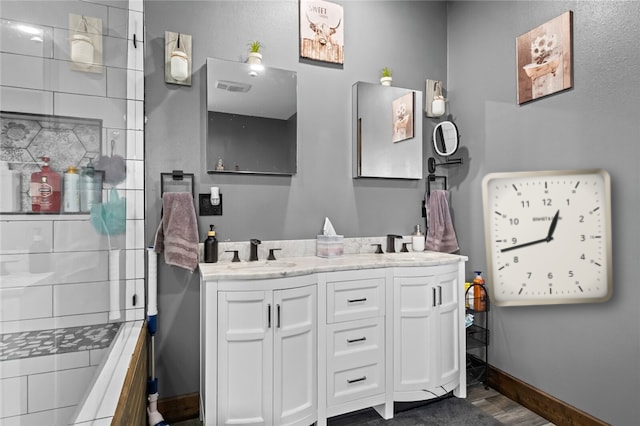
12:43
